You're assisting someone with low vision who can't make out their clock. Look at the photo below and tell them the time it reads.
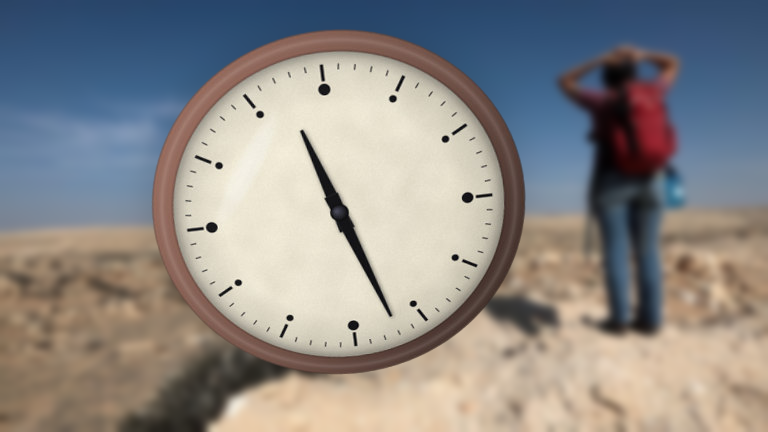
11:27
